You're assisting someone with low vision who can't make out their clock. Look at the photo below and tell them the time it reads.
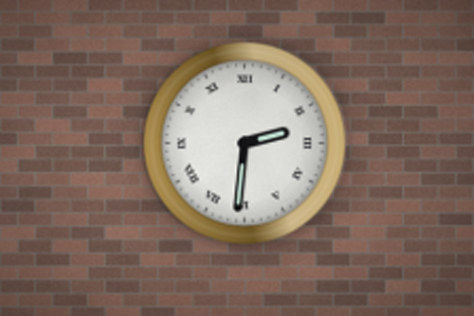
2:31
